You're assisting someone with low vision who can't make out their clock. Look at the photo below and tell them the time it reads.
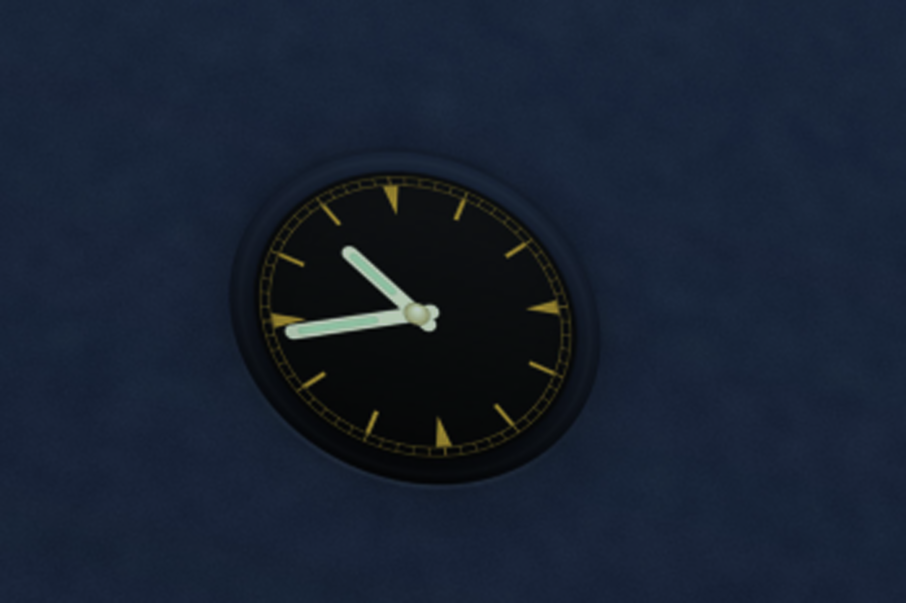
10:44
